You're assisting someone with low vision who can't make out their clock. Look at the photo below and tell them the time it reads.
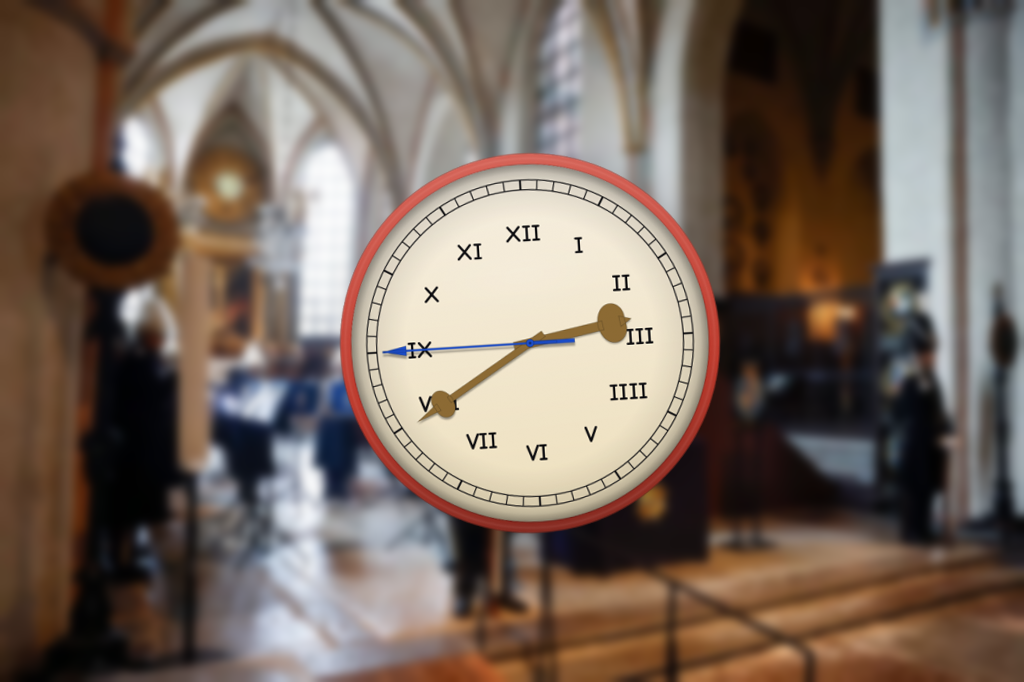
2:39:45
